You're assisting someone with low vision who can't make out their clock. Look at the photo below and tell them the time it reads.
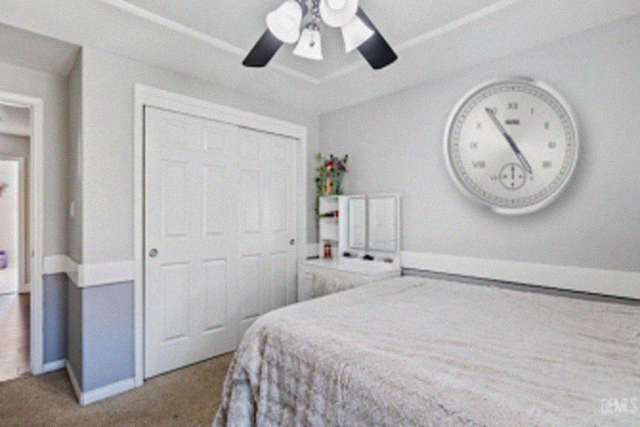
4:54
